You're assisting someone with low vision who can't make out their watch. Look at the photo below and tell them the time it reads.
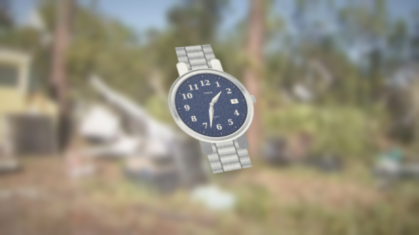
1:33
